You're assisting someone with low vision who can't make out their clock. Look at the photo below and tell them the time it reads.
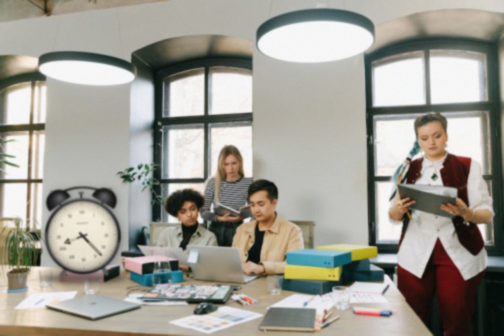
8:23
